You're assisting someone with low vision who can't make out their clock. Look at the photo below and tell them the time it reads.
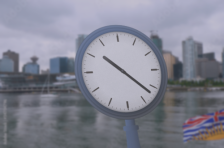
10:22
